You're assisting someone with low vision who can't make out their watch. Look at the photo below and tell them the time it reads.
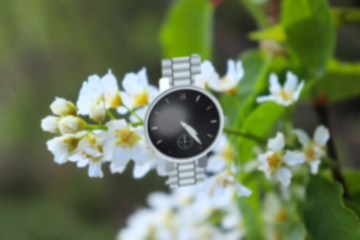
4:24
